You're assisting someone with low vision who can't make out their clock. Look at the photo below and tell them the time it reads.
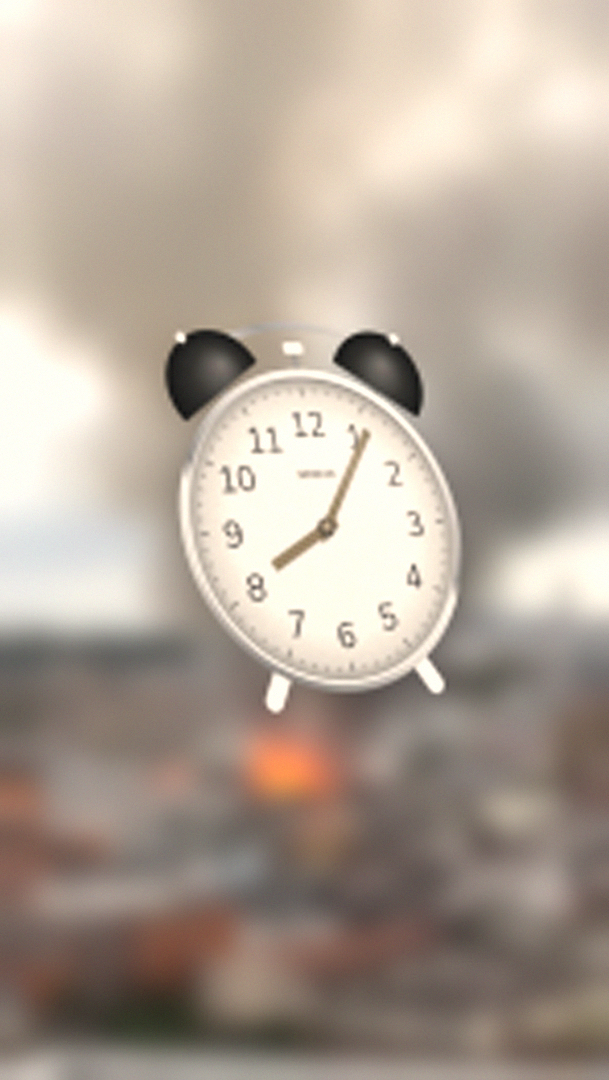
8:06
